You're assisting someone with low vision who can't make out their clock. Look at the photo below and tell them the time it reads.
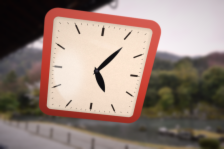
5:06
